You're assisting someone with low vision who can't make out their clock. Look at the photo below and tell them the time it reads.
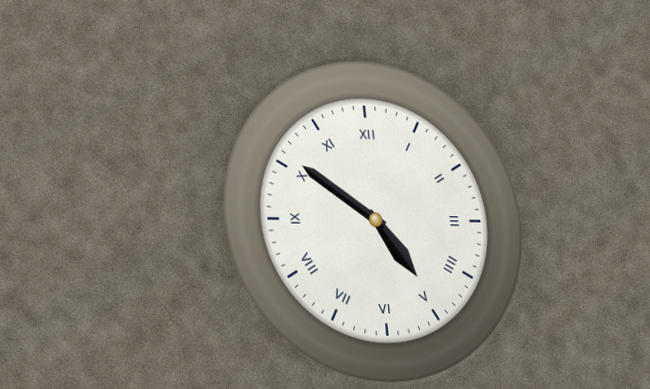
4:51
